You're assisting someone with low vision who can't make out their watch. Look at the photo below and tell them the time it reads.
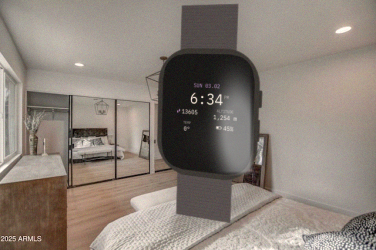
6:34
